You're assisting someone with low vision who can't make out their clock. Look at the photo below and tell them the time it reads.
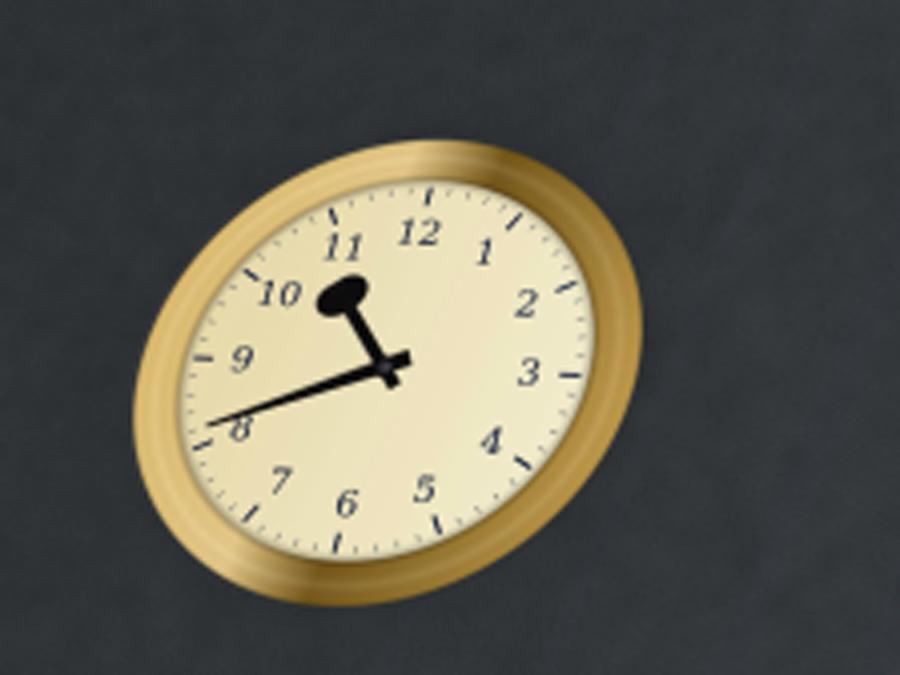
10:41
